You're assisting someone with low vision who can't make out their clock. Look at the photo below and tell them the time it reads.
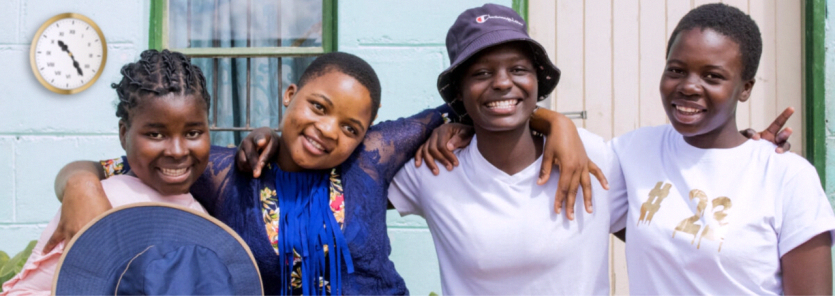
10:24
